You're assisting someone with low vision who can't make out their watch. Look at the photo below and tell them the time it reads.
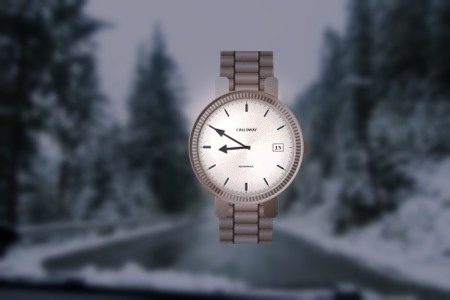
8:50
